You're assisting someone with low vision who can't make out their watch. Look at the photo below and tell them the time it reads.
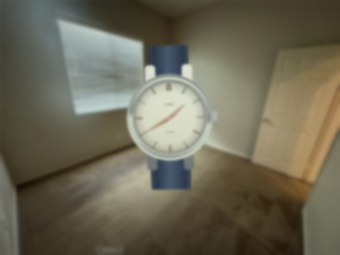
1:40
